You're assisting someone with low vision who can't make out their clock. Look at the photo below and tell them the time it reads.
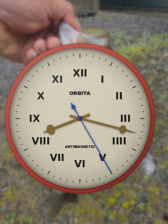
8:17:25
